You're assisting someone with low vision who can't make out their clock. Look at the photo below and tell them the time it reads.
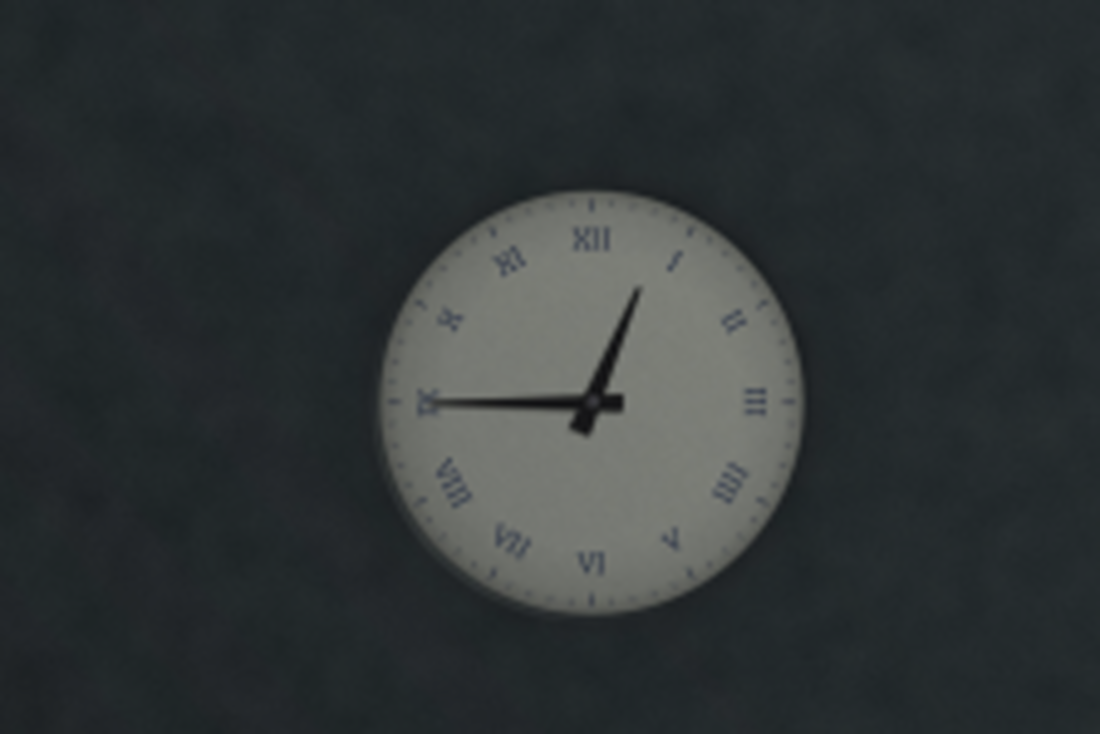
12:45
